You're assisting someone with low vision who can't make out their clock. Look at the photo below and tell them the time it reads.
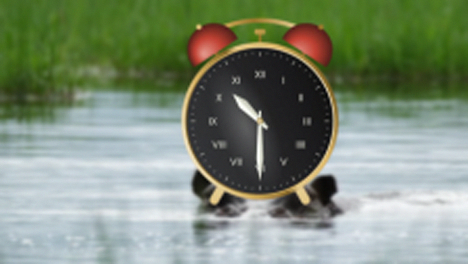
10:30
